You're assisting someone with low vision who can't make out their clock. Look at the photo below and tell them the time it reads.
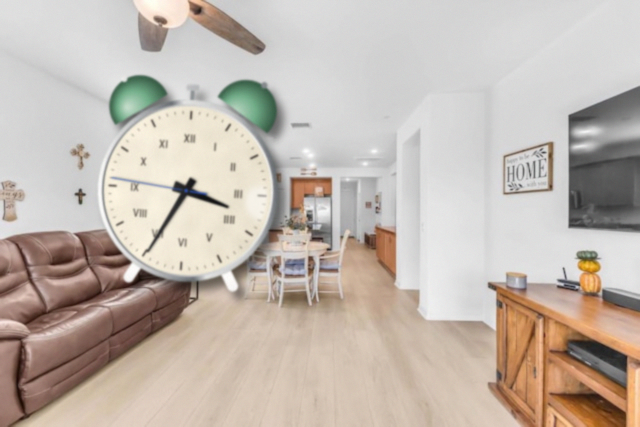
3:34:46
